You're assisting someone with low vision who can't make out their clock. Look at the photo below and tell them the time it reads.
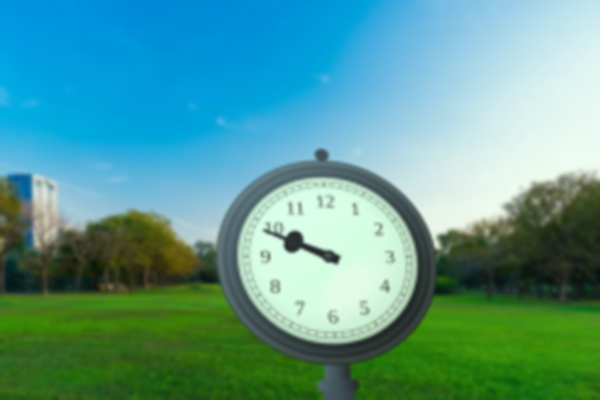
9:49
